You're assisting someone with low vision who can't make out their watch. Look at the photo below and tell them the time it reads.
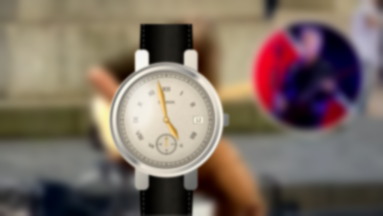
4:58
